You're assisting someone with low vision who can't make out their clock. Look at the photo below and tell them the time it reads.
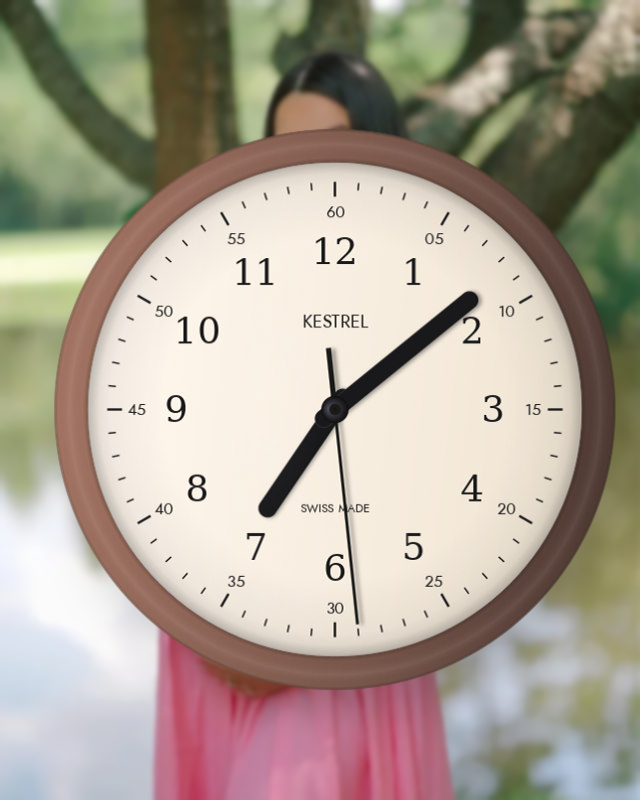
7:08:29
